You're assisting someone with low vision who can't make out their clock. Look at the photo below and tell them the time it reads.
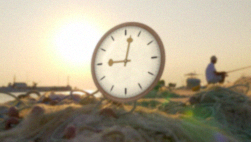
9:02
